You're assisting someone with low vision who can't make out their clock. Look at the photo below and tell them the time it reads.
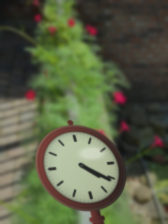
4:21
